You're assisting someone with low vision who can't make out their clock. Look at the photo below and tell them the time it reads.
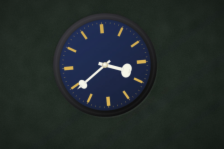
3:39
